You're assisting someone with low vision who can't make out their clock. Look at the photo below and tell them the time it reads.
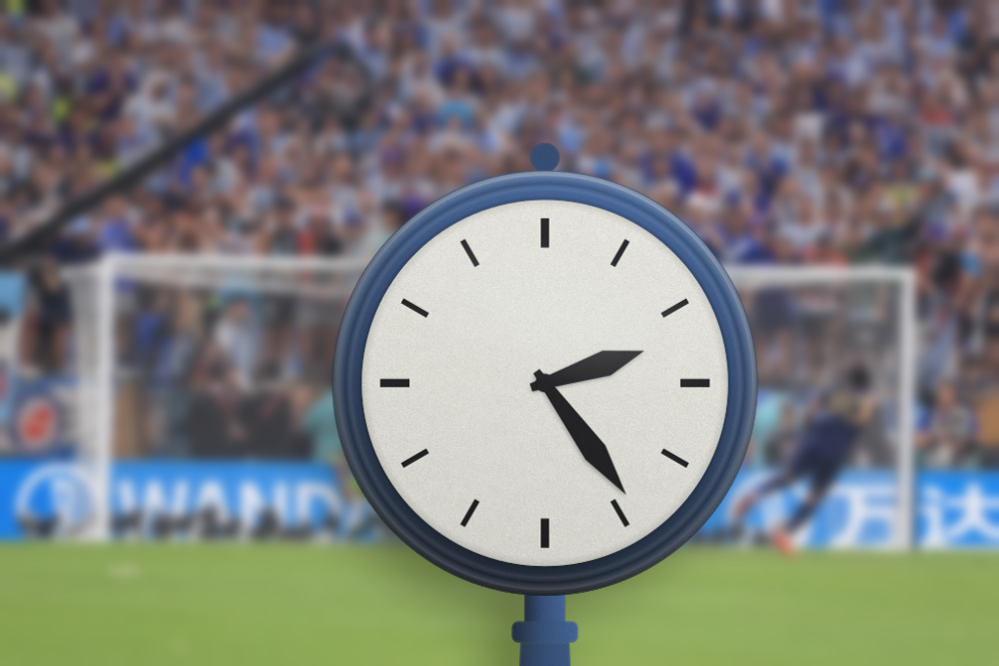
2:24
